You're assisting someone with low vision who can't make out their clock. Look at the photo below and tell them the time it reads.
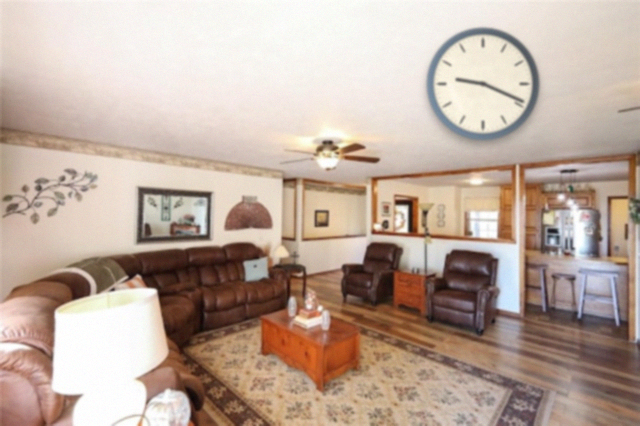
9:19
